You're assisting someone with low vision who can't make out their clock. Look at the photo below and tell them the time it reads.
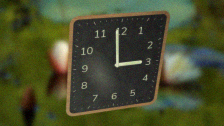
2:59
